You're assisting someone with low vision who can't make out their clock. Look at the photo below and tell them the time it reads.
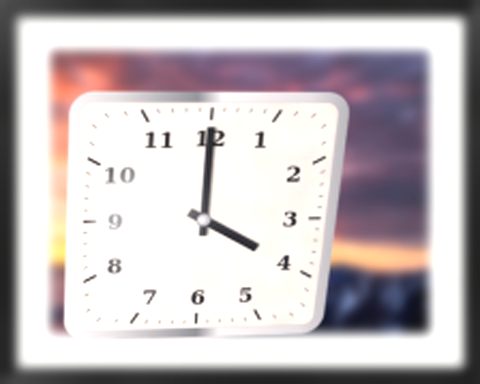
4:00
